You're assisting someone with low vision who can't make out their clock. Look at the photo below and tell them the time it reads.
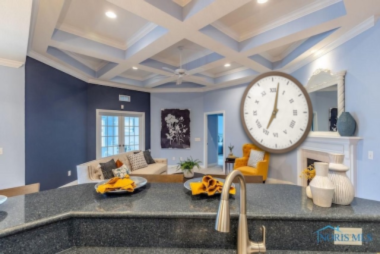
7:02
